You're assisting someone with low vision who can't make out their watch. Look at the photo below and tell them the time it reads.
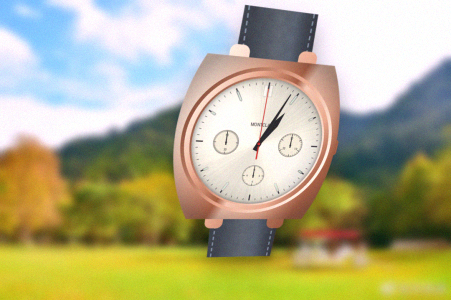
1:04
